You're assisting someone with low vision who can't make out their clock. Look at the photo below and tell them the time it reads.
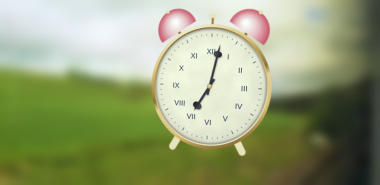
7:02
